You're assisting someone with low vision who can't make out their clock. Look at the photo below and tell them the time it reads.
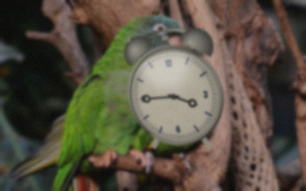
3:45
